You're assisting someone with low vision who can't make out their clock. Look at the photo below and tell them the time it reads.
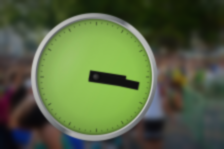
3:17
